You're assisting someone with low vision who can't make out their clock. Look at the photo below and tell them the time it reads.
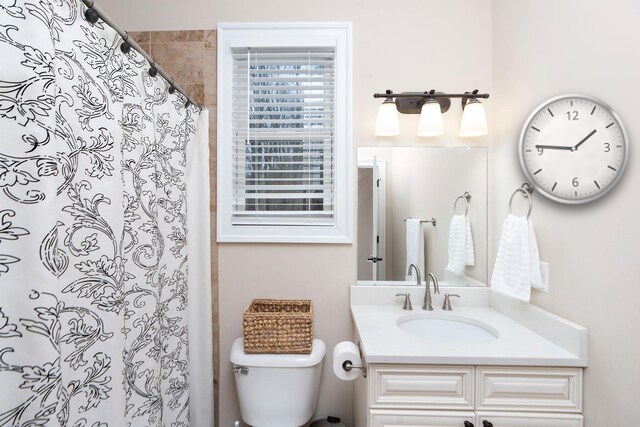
1:46
